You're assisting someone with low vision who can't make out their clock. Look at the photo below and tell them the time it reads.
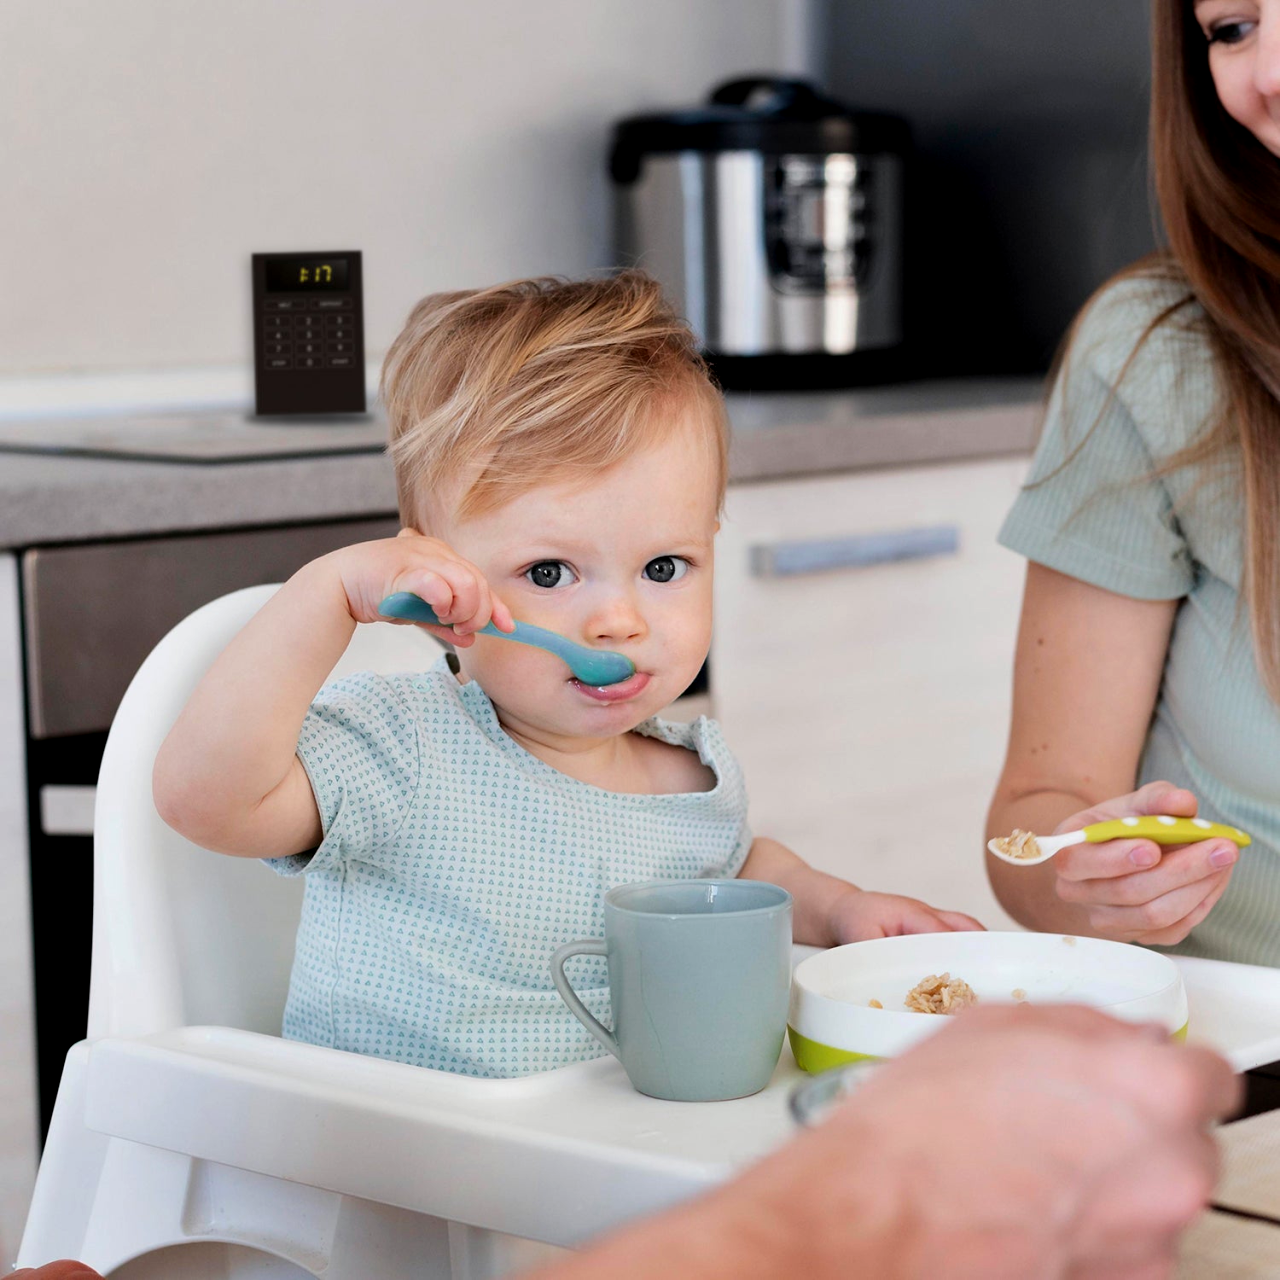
1:17
